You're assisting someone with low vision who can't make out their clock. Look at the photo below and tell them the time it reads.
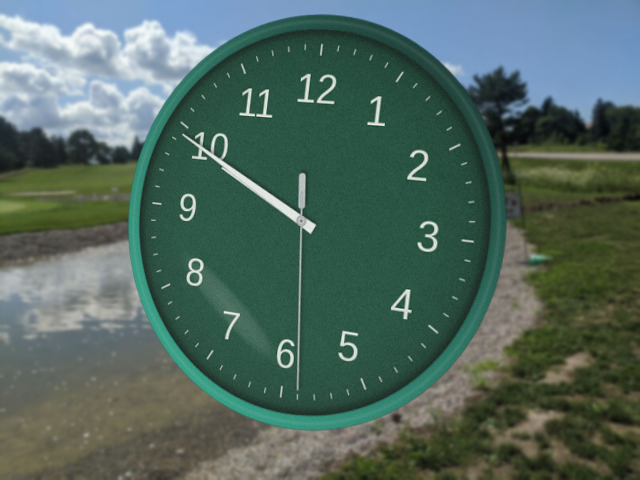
9:49:29
